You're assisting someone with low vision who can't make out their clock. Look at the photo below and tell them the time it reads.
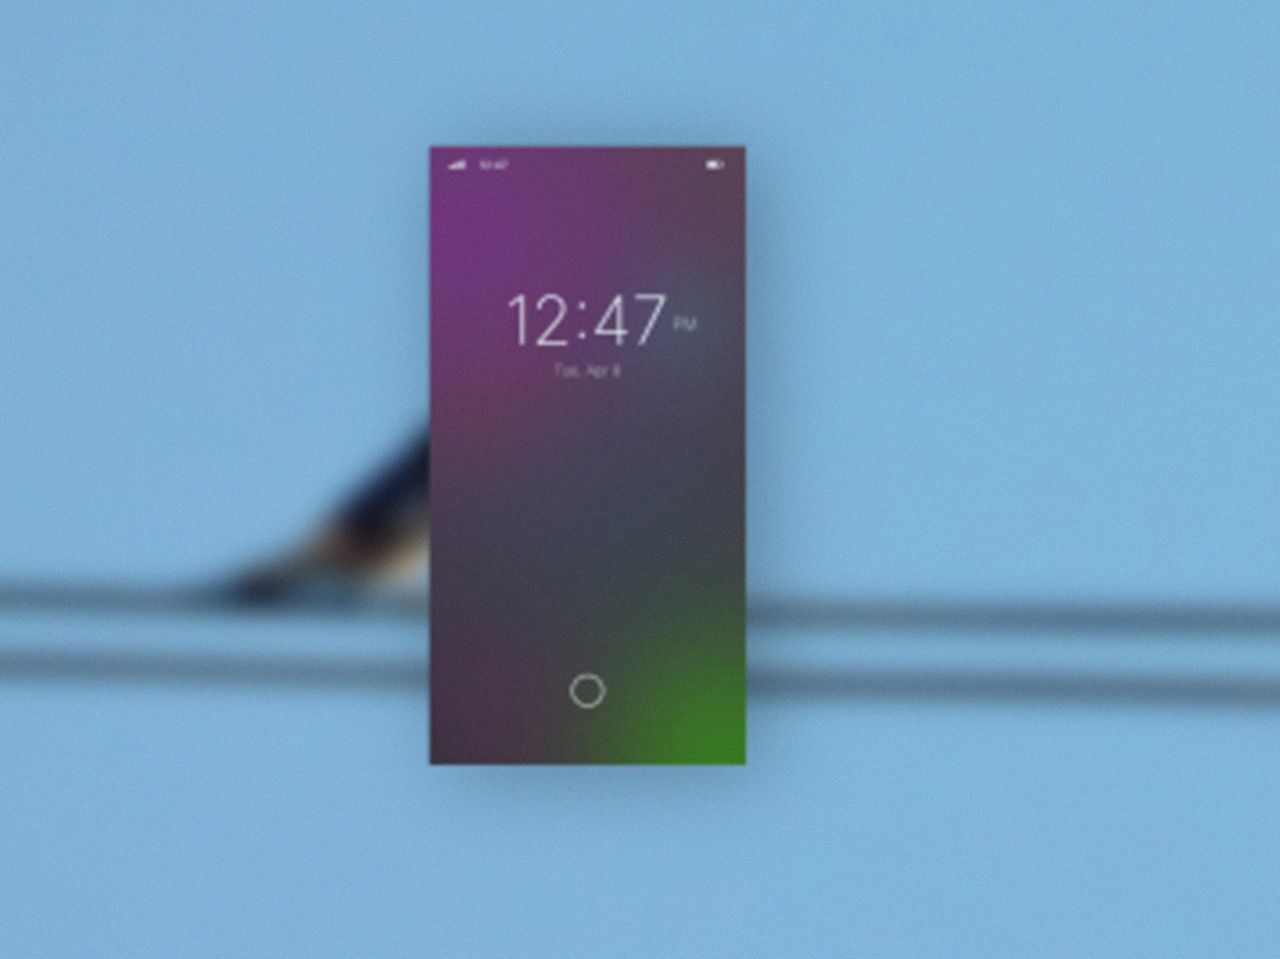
12:47
